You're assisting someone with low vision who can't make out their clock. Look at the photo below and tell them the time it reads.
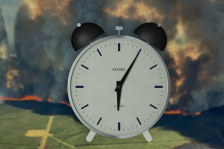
6:05
